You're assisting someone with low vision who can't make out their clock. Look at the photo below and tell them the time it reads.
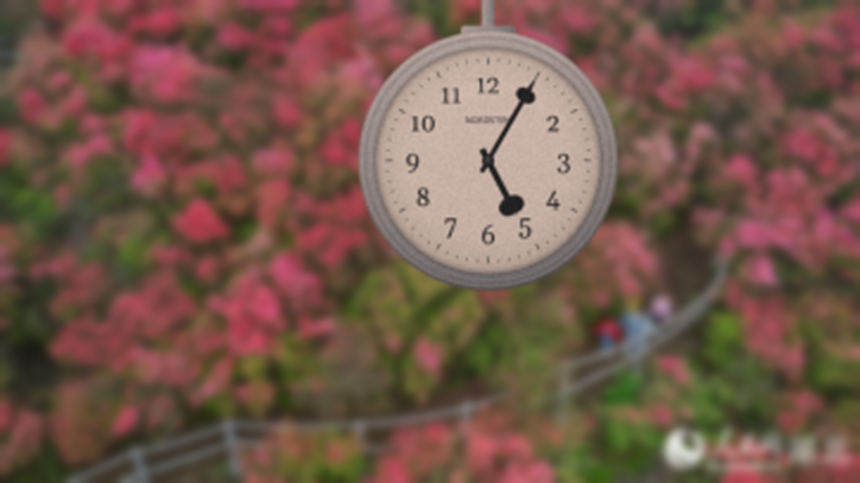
5:05
